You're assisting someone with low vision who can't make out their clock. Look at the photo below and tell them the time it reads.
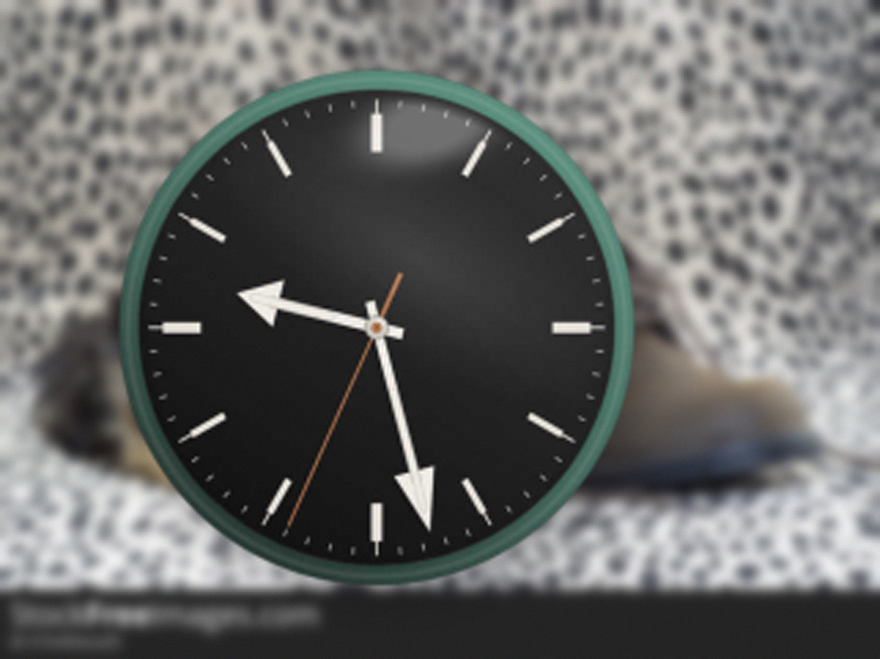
9:27:34
